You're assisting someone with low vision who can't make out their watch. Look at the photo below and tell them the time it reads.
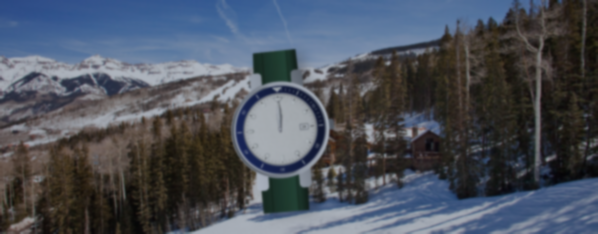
12:00
